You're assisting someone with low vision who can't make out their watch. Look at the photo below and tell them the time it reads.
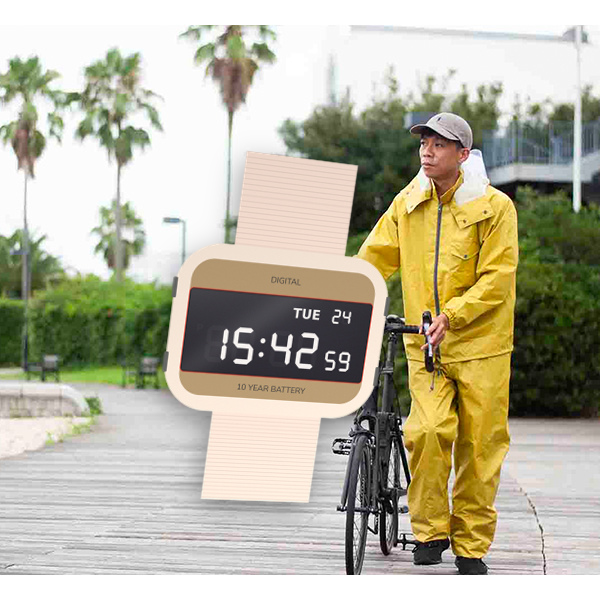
15:42:59
